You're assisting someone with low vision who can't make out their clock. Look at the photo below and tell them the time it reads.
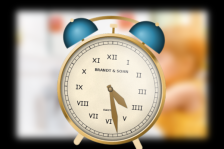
4:28
